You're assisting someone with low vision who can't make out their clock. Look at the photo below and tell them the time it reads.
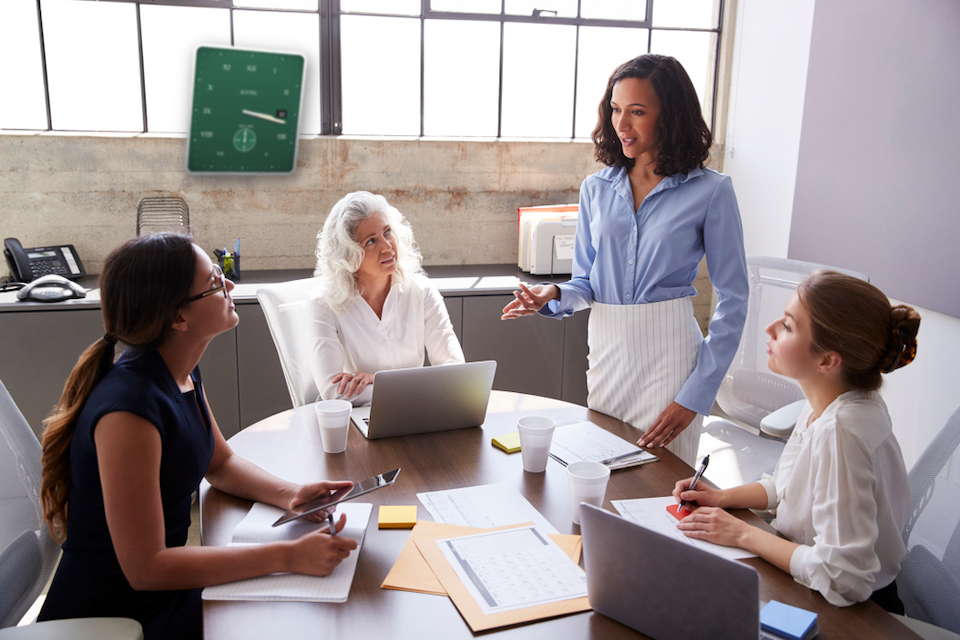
3:17
